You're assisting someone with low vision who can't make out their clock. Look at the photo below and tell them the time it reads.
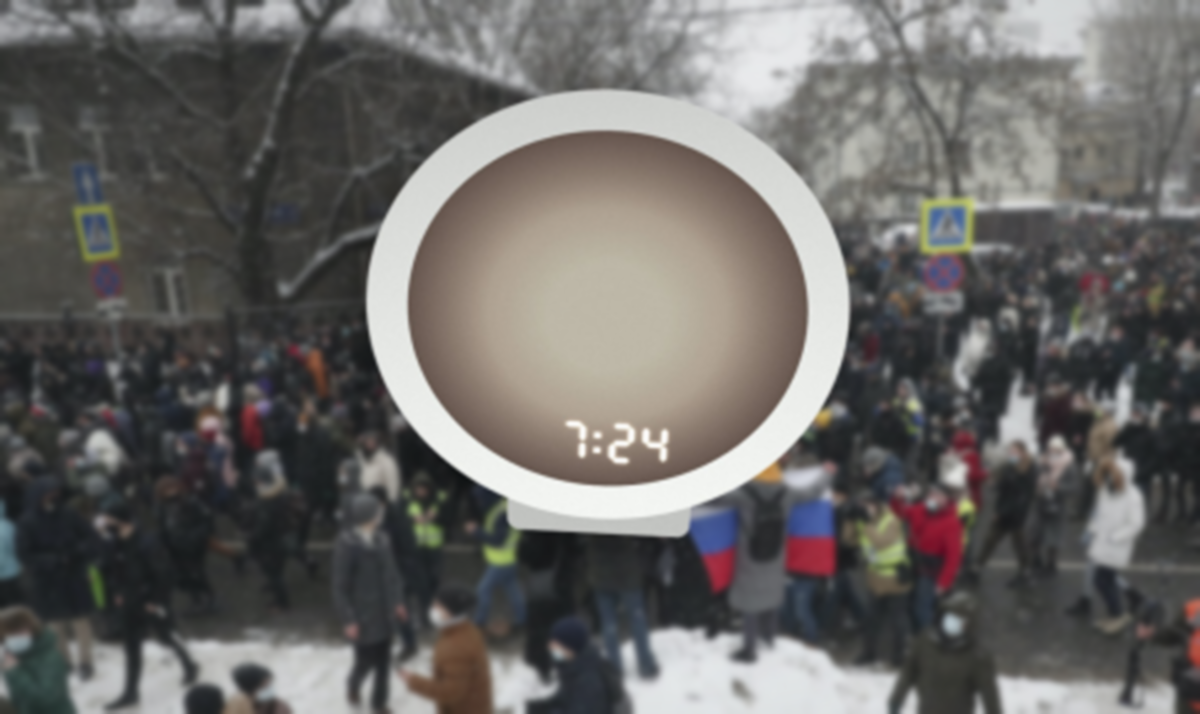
7:24
